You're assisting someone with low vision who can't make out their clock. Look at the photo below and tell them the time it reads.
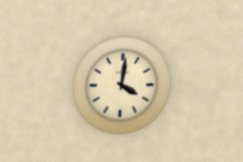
4:01
